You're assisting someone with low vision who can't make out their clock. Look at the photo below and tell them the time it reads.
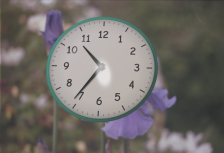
10:36
